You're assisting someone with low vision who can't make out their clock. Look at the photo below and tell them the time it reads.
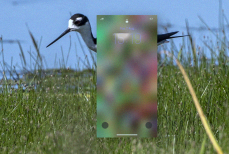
15:19
